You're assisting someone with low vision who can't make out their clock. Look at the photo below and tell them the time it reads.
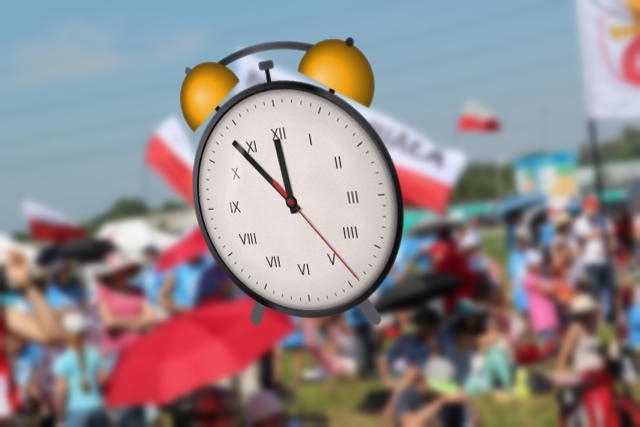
11:53:24
